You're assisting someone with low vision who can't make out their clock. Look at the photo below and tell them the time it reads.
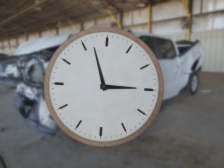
2:57
